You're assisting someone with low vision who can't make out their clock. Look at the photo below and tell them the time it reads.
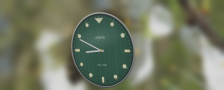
8:49
